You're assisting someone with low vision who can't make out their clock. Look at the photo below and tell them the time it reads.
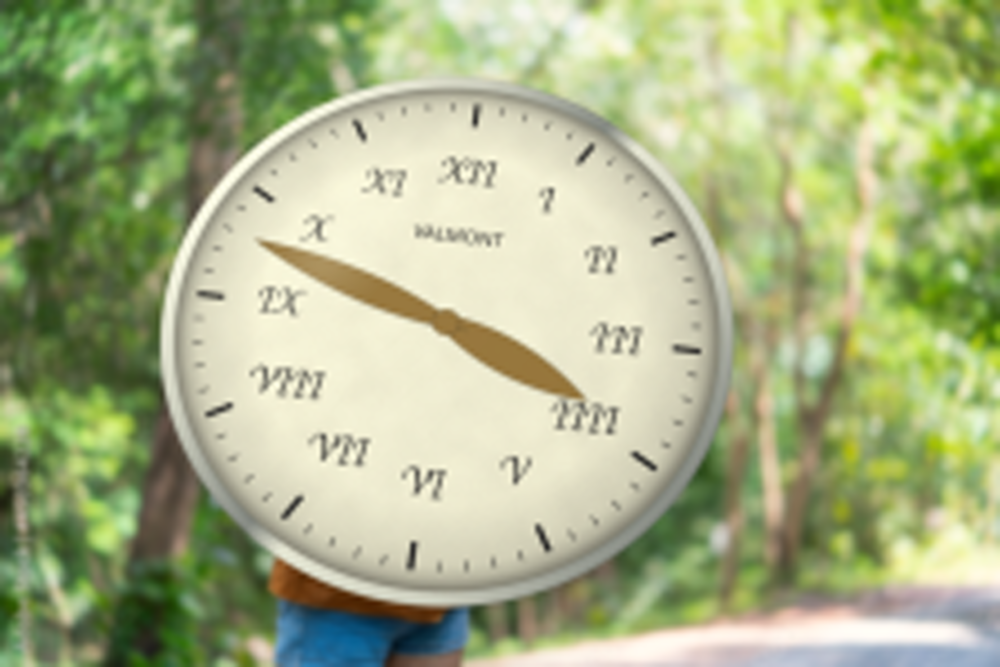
3:48
